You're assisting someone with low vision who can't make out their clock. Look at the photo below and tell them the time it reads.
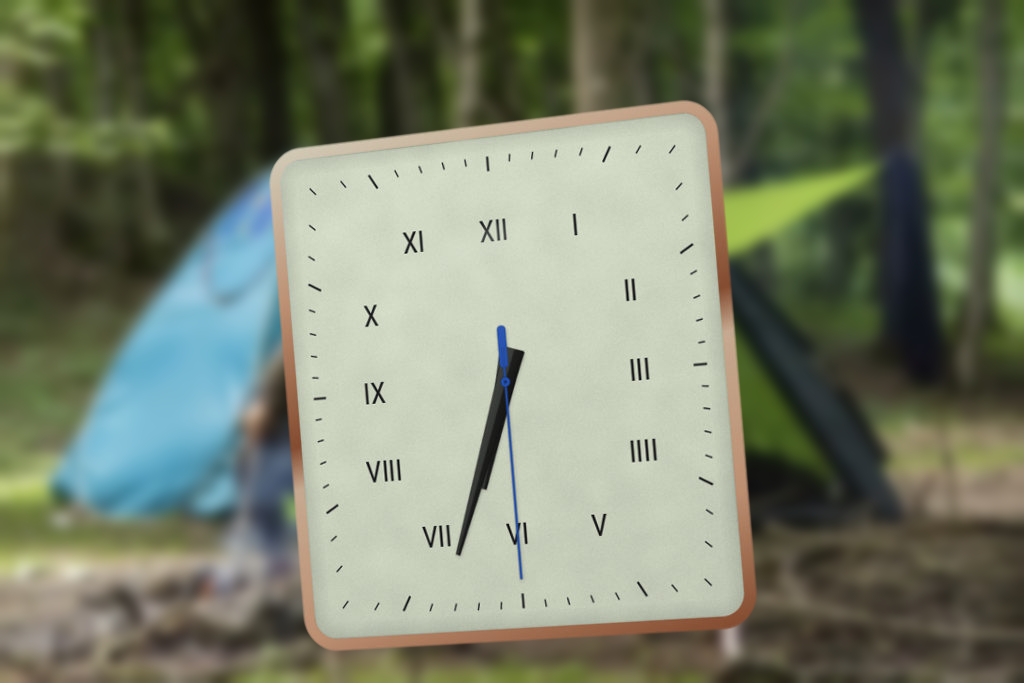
6:33:30
